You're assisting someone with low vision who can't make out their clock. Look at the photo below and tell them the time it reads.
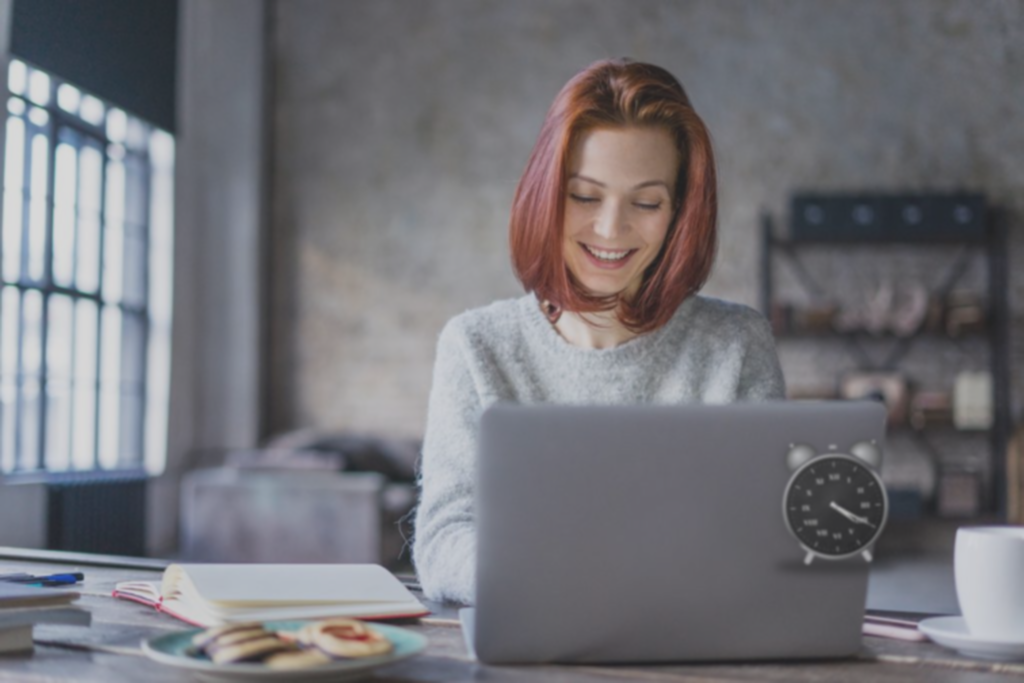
4:20
